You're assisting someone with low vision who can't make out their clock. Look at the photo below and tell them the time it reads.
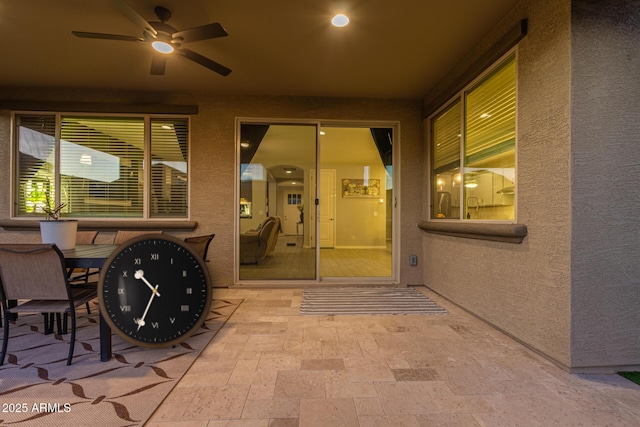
10:34
